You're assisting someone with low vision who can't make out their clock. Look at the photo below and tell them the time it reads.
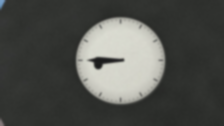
8:45
